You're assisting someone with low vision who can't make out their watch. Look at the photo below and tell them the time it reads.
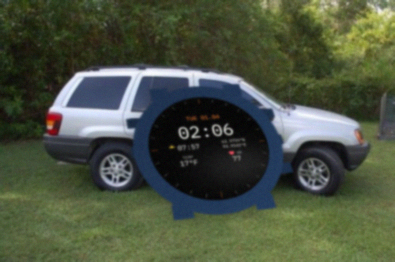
2:06
